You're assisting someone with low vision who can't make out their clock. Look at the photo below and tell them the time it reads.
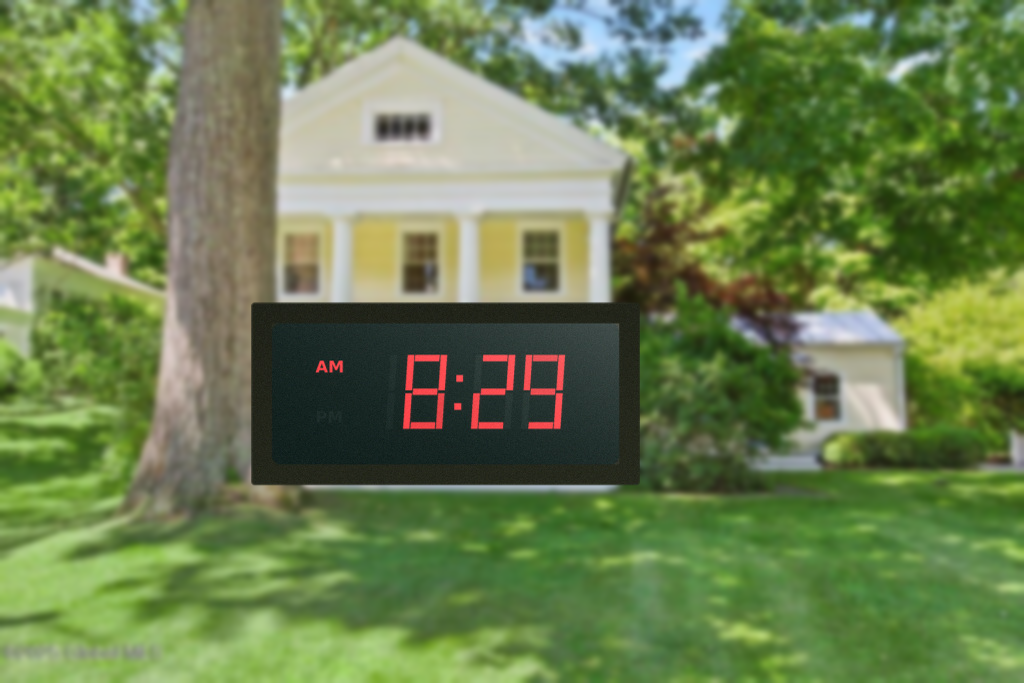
8:29
